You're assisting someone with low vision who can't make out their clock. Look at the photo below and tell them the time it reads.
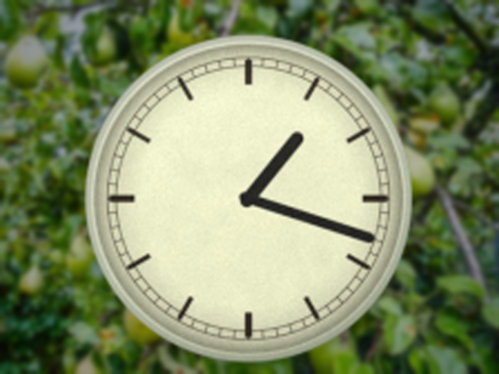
1:18
